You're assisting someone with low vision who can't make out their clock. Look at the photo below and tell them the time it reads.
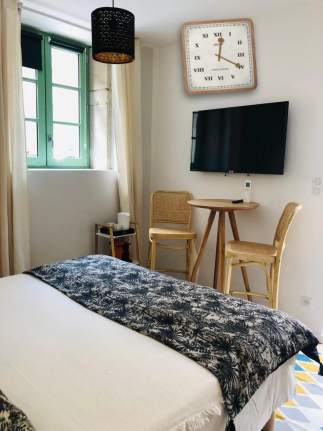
12:20
